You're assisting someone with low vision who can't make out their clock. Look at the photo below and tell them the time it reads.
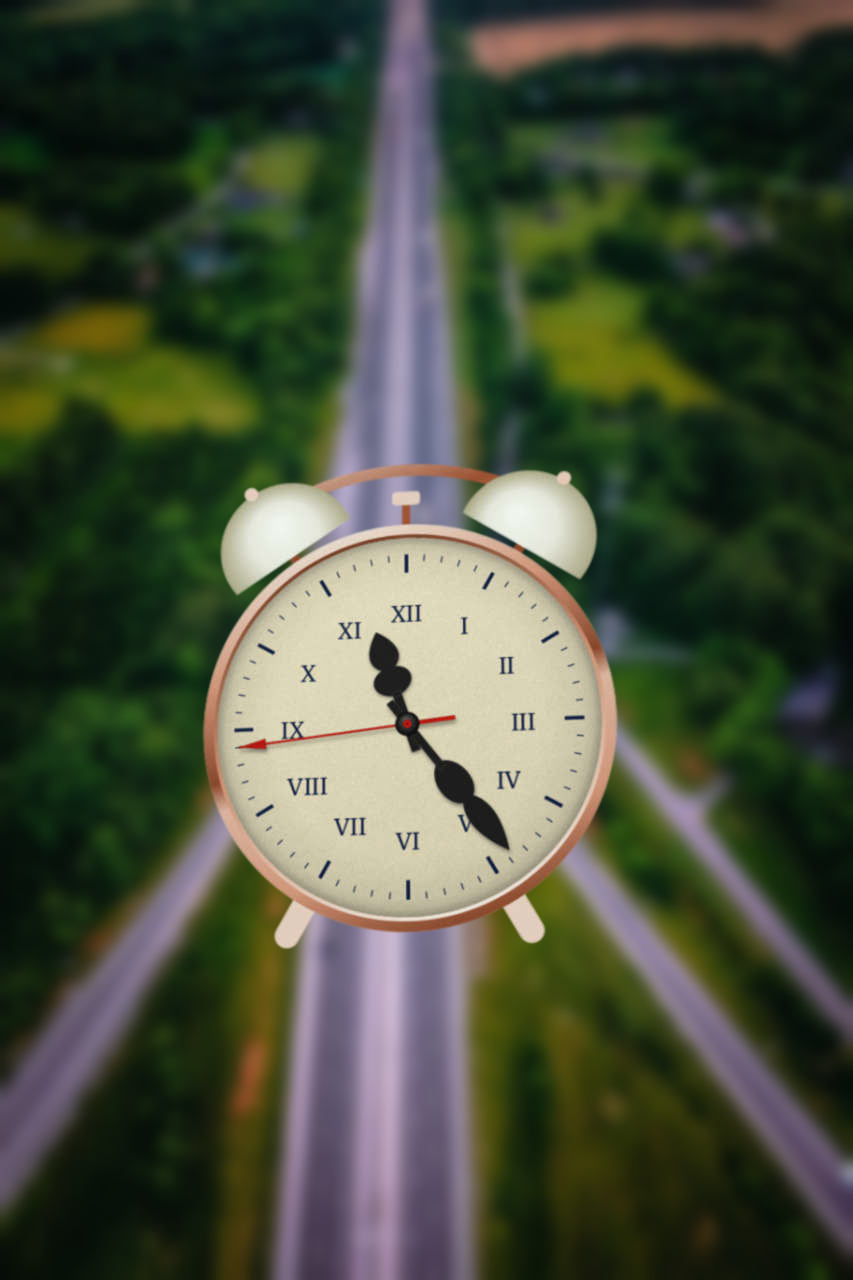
11:23:44
